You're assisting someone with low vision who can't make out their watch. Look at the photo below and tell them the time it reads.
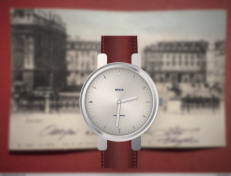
2:31
